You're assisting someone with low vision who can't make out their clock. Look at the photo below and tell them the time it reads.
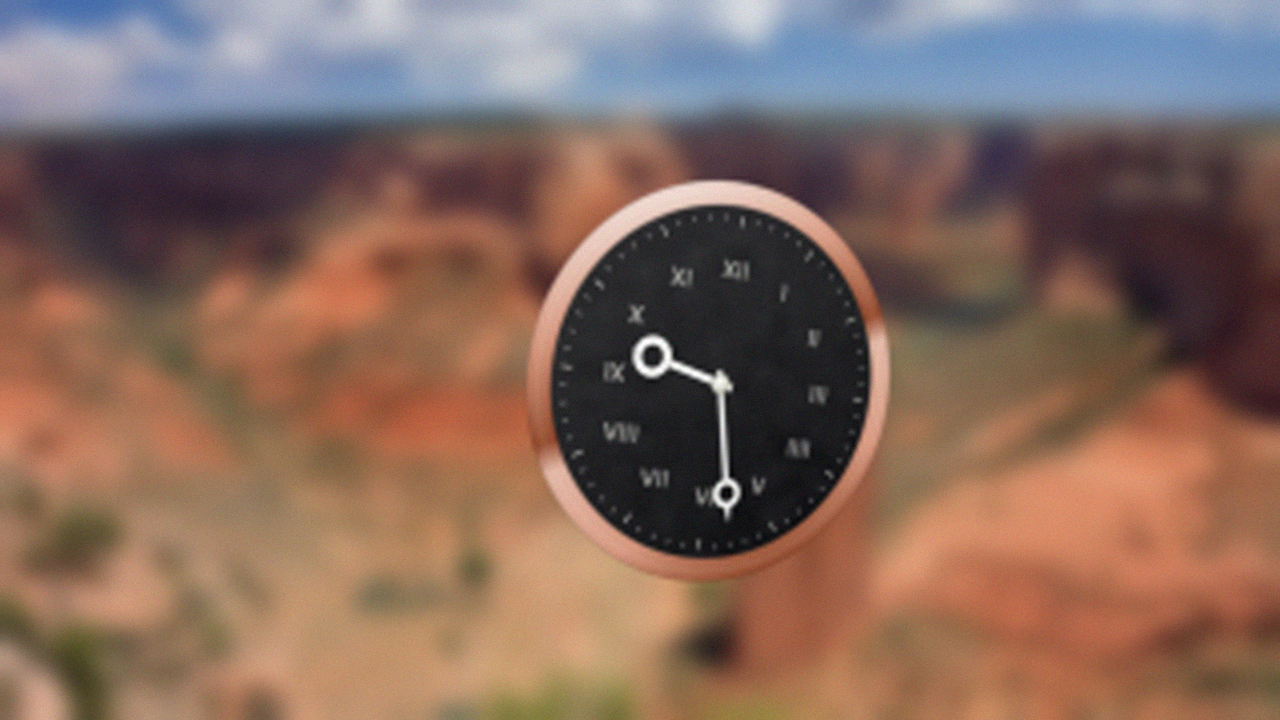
9:28
